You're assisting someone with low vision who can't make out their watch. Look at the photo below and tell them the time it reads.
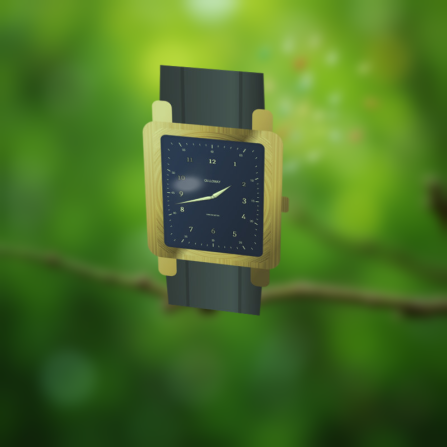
1:42
